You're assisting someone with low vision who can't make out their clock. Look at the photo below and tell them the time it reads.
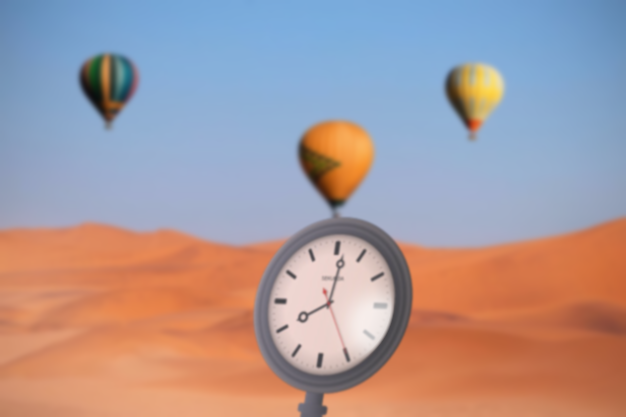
8:01:25
